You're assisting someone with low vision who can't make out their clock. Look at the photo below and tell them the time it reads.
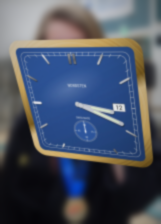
3:19
